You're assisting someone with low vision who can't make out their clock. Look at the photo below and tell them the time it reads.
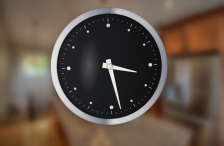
3:28
